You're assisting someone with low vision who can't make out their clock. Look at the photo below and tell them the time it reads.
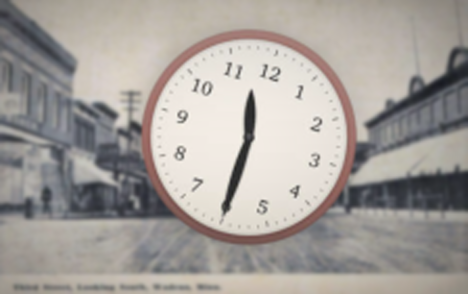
11:30
